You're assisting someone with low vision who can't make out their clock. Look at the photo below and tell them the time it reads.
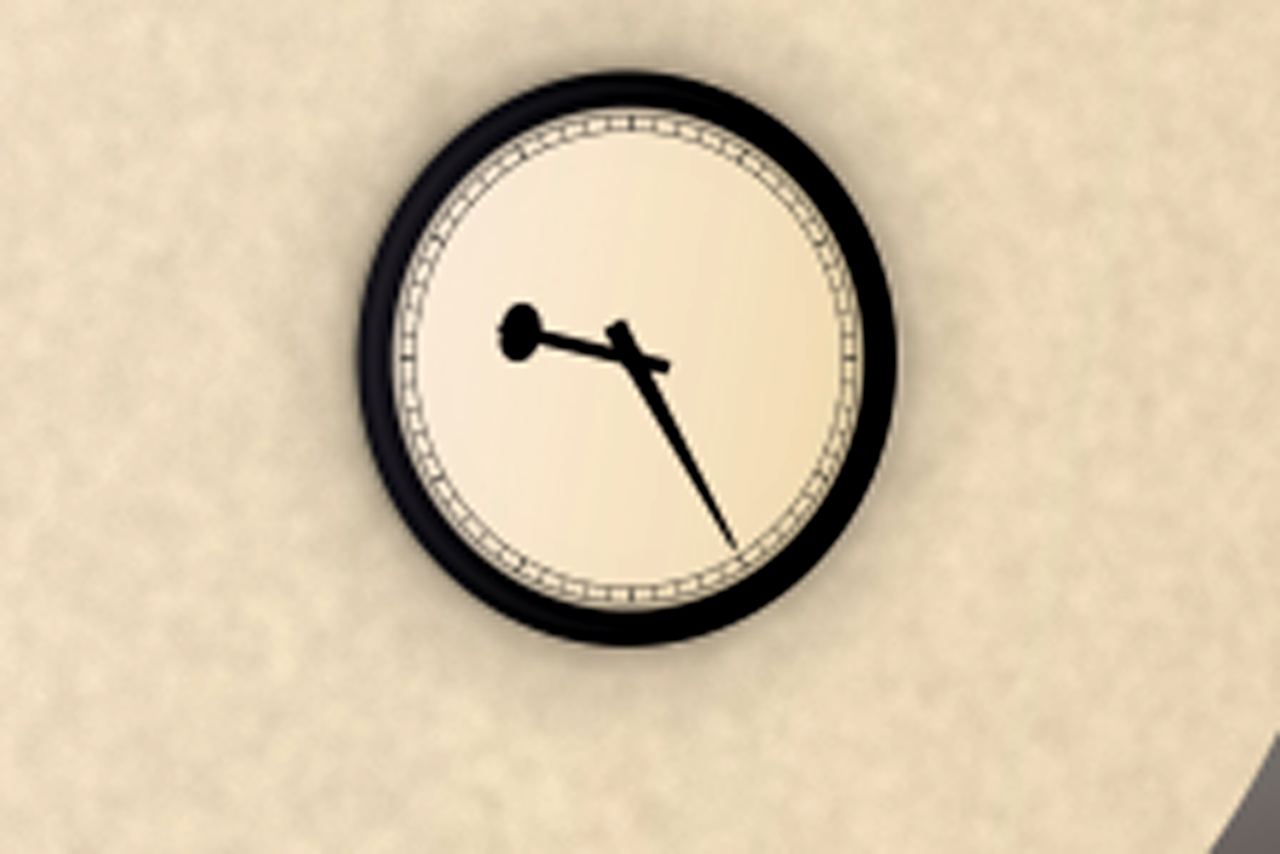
9:25
